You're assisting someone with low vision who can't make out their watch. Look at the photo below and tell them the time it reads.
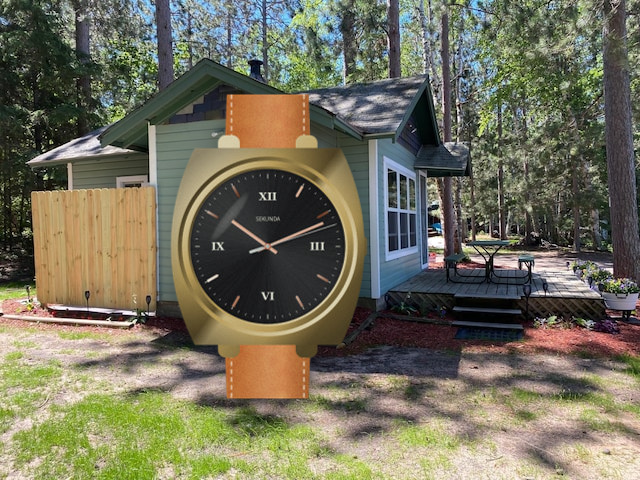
10:11:12
